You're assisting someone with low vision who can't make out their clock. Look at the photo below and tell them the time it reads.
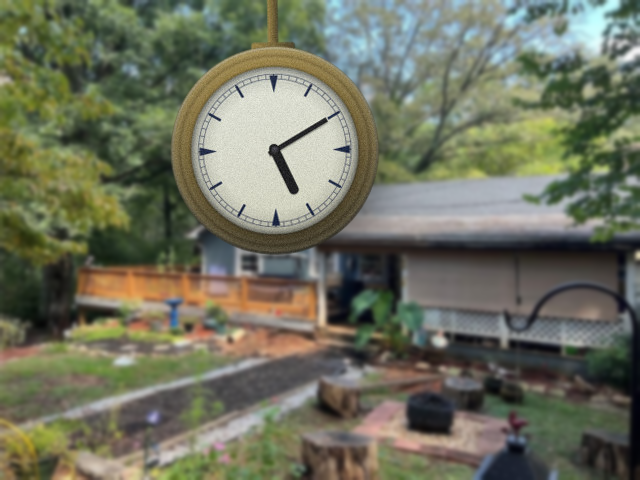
5:10
